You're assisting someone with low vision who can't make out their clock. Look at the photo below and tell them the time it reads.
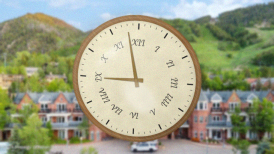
8:58
